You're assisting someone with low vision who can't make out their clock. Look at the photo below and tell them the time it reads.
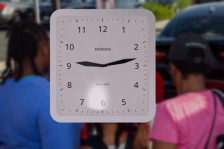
9:13
